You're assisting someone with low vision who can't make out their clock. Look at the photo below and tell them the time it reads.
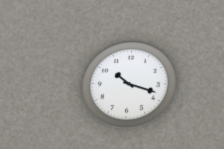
10:18
